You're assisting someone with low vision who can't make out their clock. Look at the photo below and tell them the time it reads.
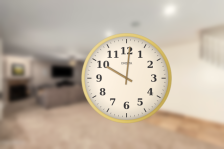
10:01
